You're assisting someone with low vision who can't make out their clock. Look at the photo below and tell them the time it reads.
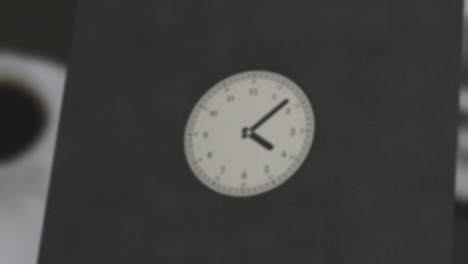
4:08
